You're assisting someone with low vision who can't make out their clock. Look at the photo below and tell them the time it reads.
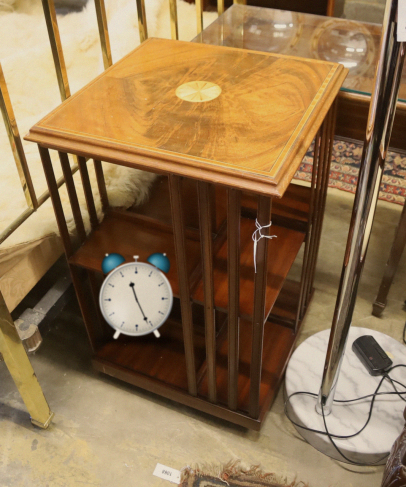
11:26
